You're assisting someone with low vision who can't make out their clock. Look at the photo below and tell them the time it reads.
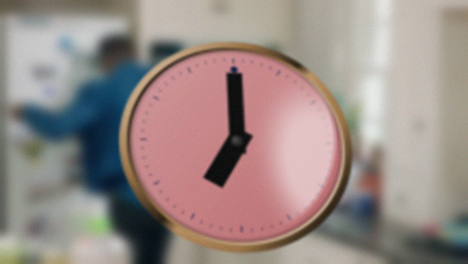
7:00
